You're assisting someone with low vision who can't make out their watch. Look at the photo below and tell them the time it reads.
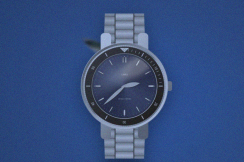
2:38
